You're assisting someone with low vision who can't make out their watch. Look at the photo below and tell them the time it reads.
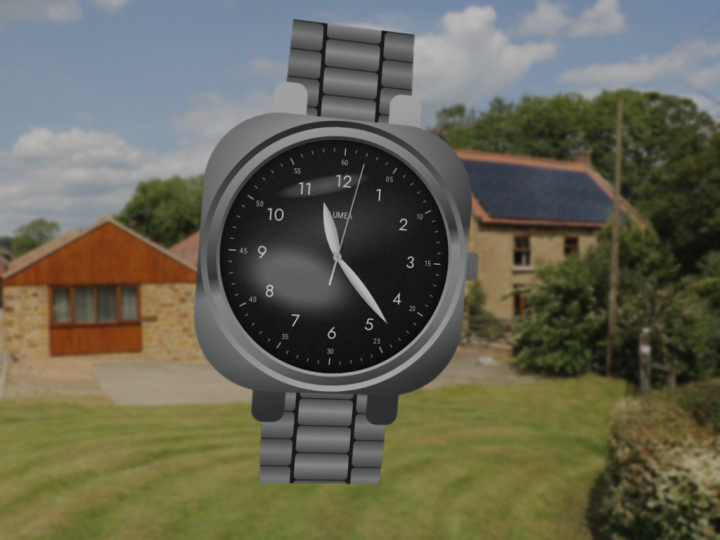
11:23:02
